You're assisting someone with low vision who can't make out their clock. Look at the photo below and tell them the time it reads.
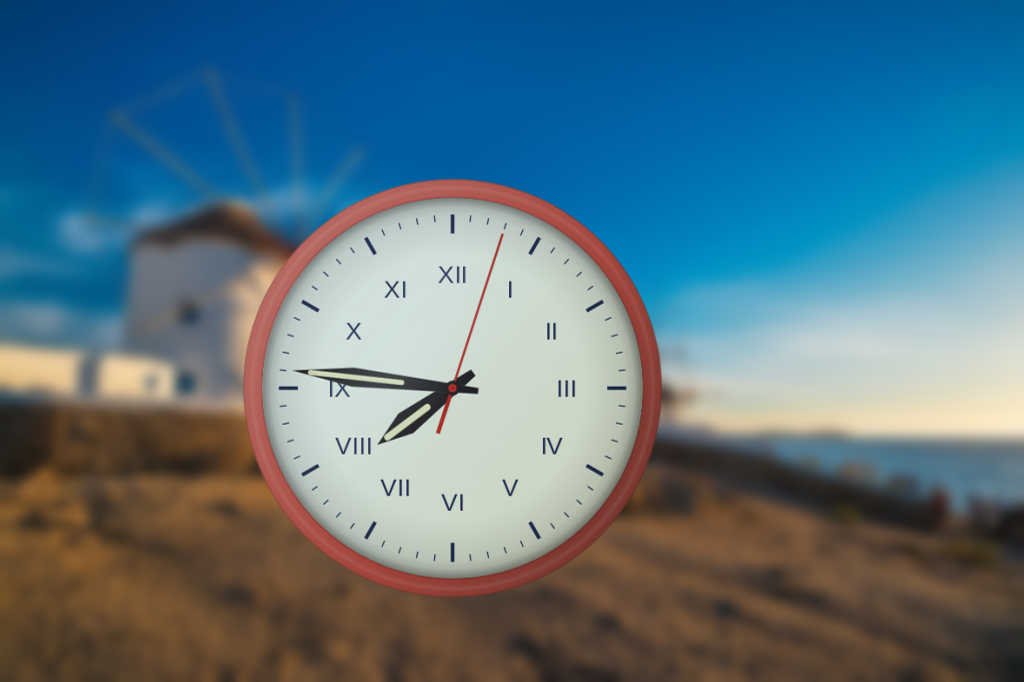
7:46:03
